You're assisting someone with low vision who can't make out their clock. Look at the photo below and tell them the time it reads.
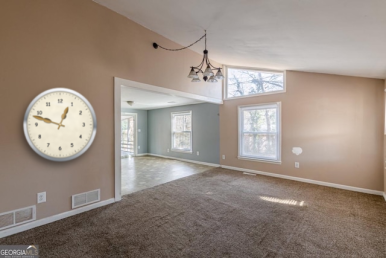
12:48
